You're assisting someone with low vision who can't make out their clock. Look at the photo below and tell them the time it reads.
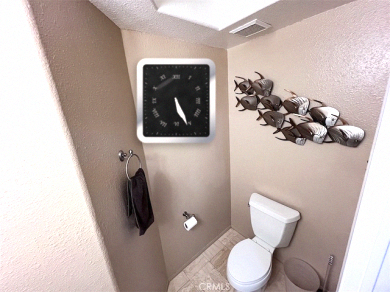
5:26
